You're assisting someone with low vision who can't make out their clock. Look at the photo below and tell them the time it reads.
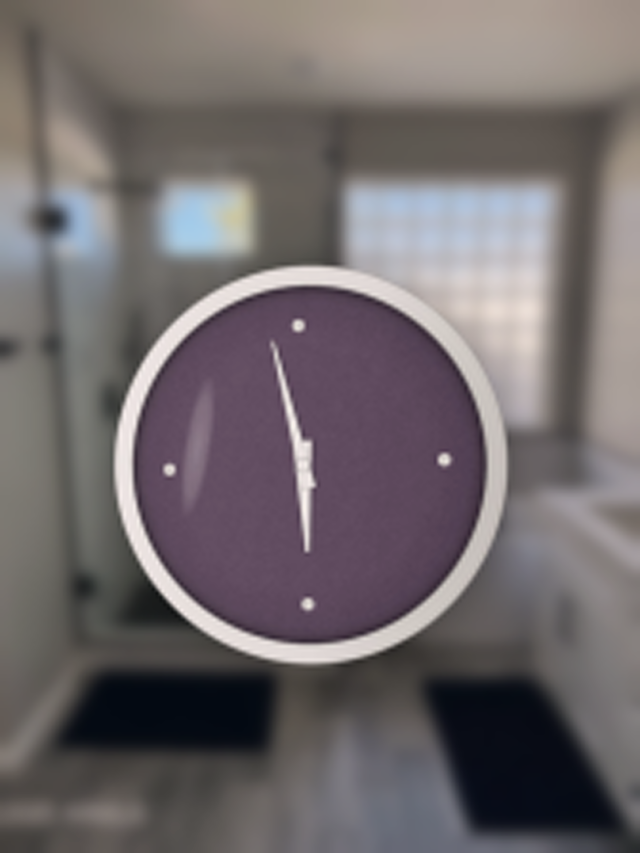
5:58
